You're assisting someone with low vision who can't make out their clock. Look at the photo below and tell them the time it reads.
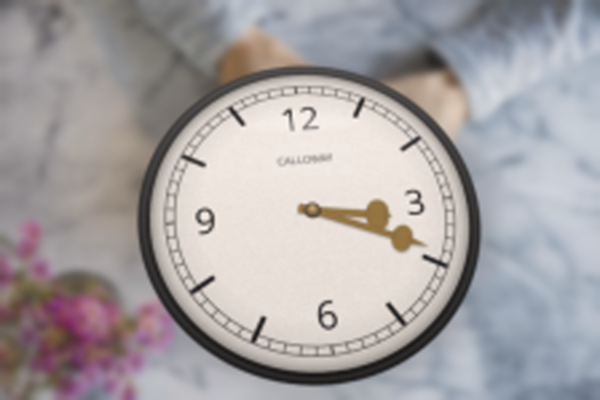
3:19
